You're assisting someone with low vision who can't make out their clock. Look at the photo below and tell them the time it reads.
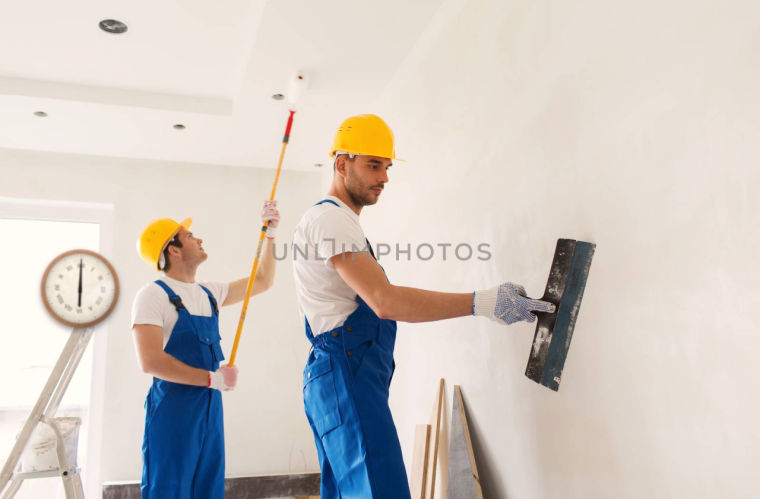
6:00
